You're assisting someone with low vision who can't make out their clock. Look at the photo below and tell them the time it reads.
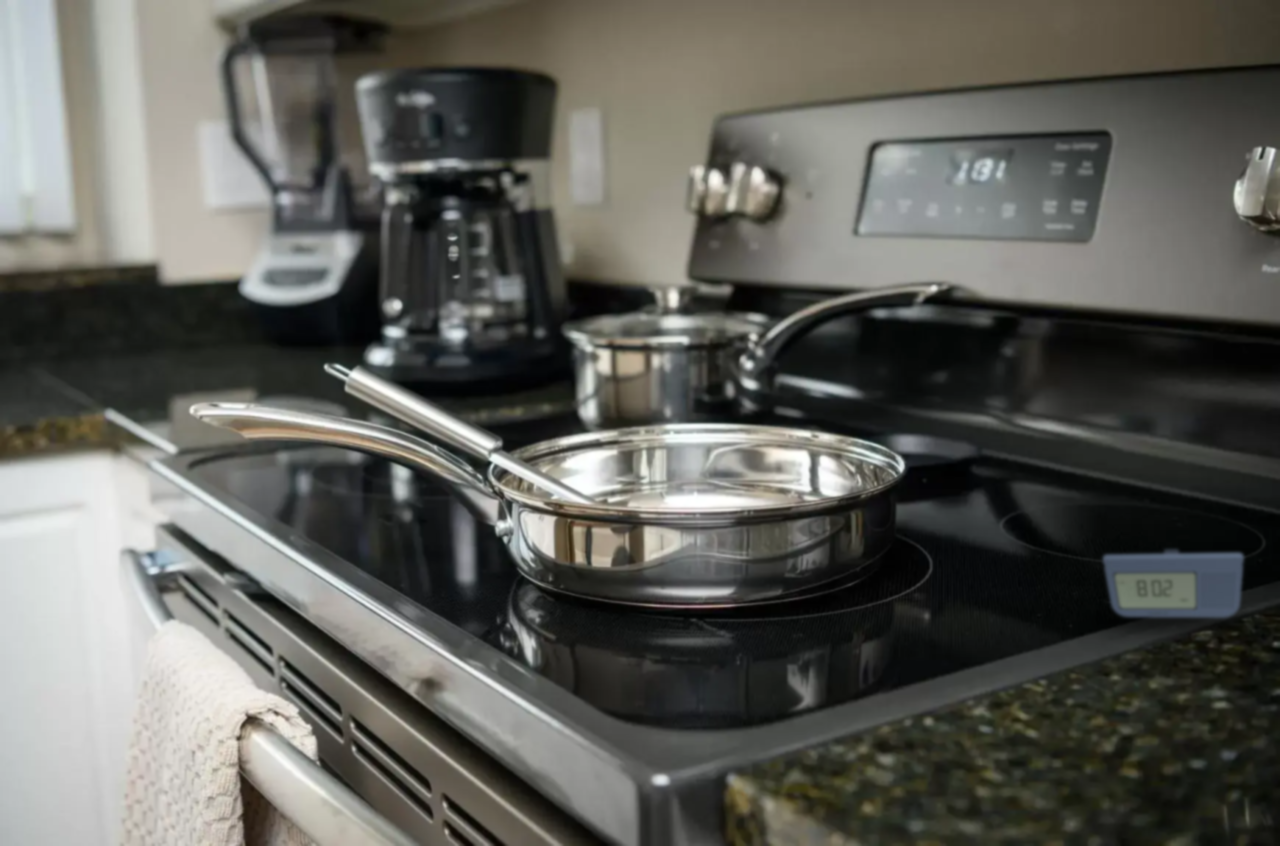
8:02
